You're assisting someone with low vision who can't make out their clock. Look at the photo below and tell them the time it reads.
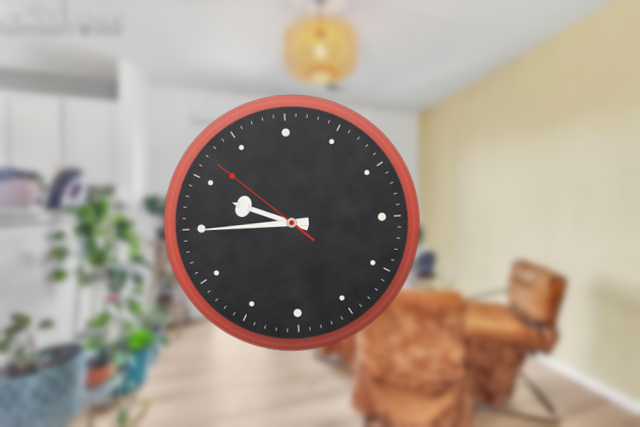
9:44:52
